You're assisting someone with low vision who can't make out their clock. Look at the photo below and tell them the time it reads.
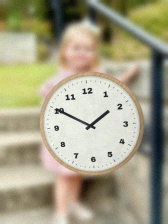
1:50
